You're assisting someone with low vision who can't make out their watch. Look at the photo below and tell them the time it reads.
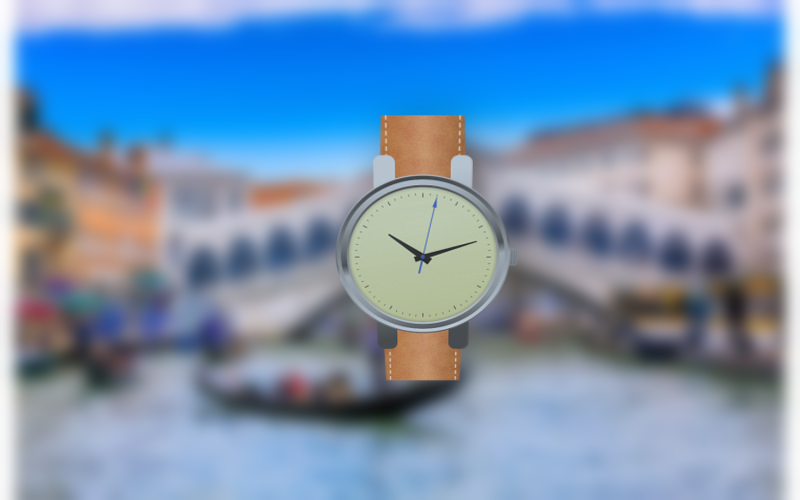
10:12:02
